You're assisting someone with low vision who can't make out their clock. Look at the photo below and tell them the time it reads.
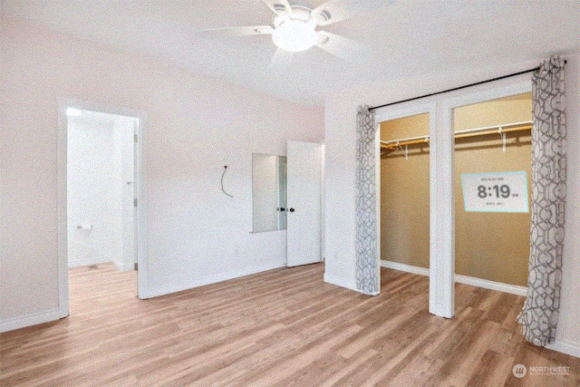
8:19
